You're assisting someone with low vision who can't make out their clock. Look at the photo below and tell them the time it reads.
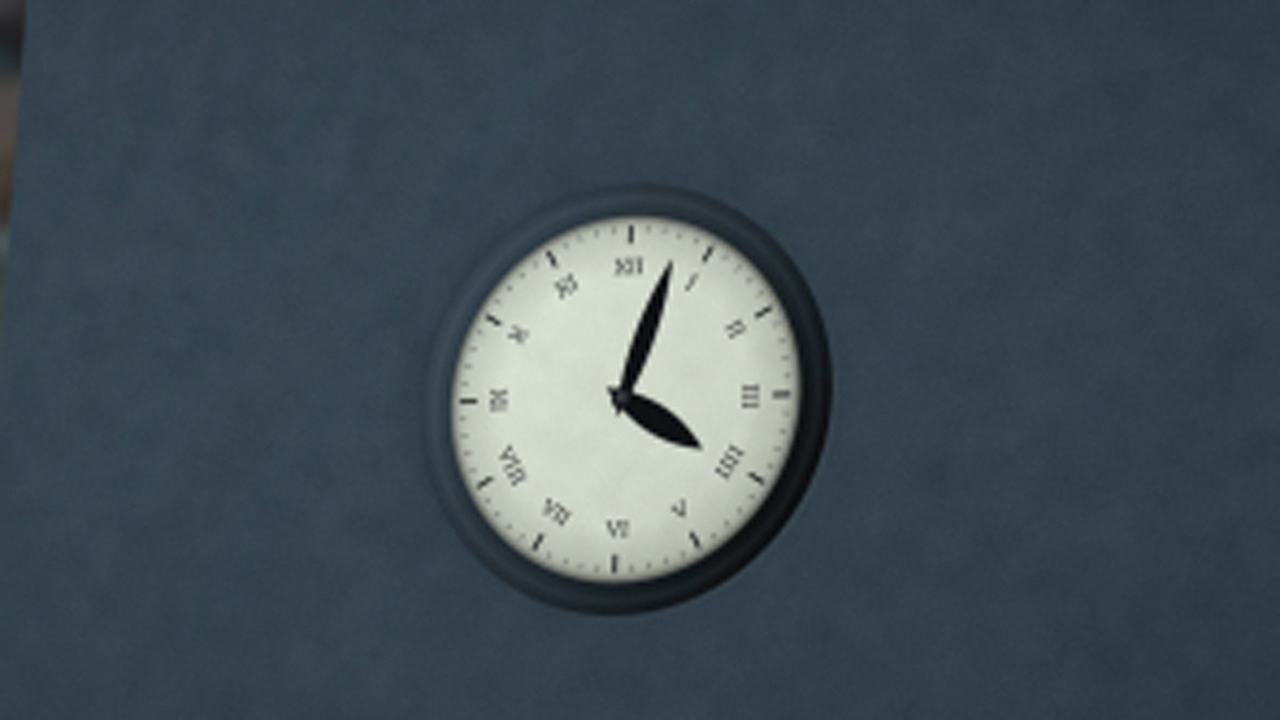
4:03
